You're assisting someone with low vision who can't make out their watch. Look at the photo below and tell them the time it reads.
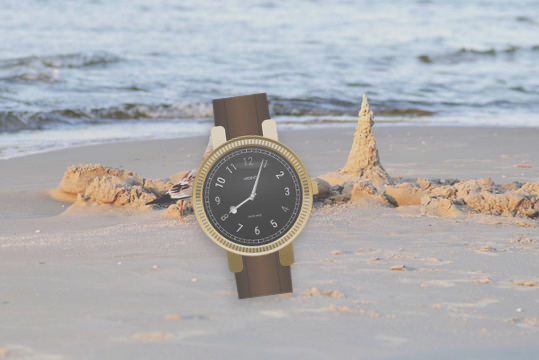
8:04
